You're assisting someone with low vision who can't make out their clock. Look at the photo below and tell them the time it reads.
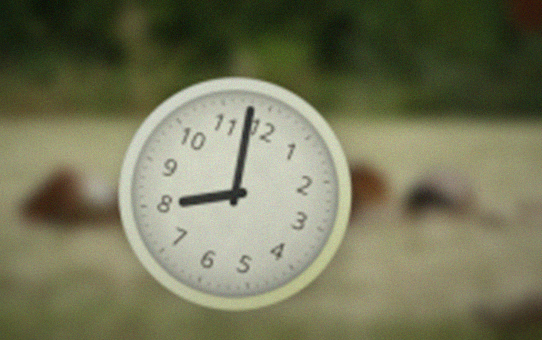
7:58
